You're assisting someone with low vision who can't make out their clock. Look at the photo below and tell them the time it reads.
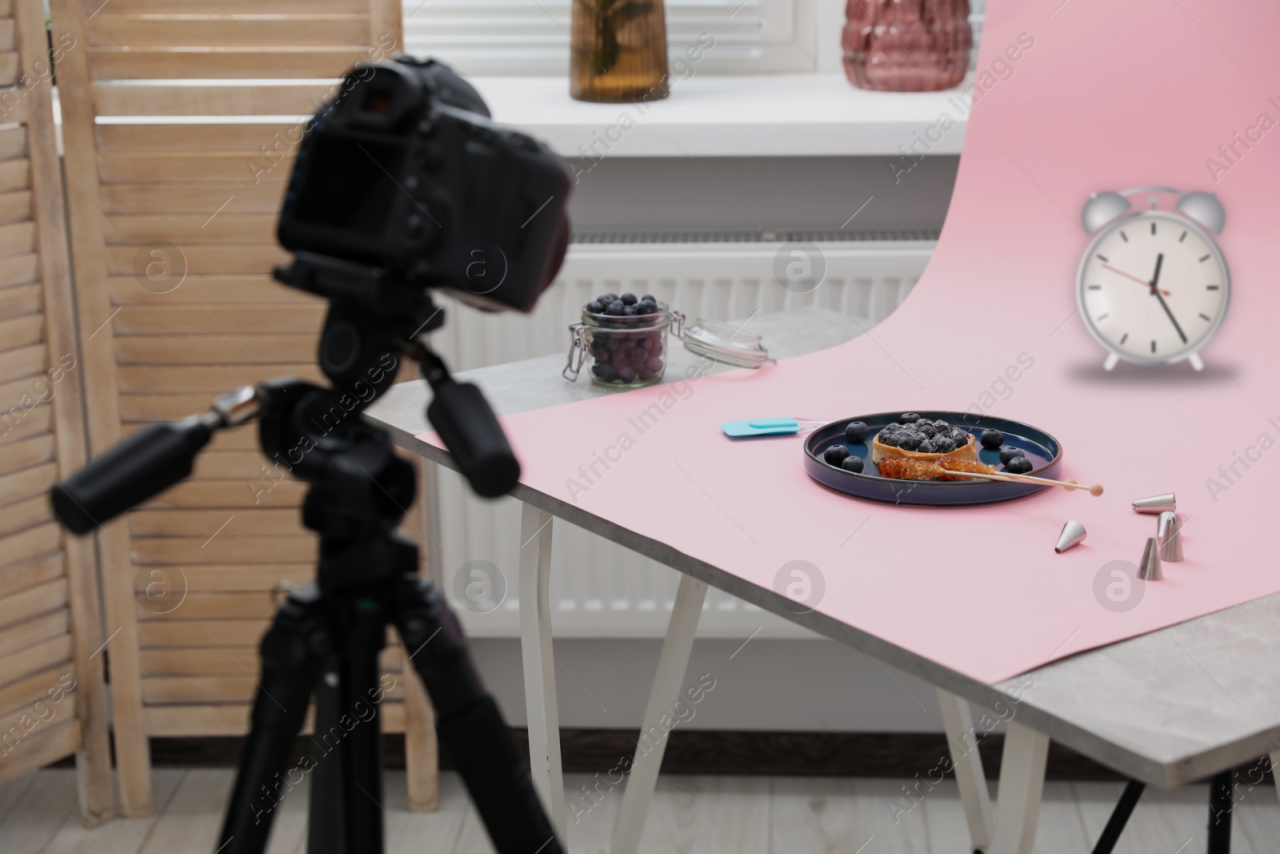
12:24:49
